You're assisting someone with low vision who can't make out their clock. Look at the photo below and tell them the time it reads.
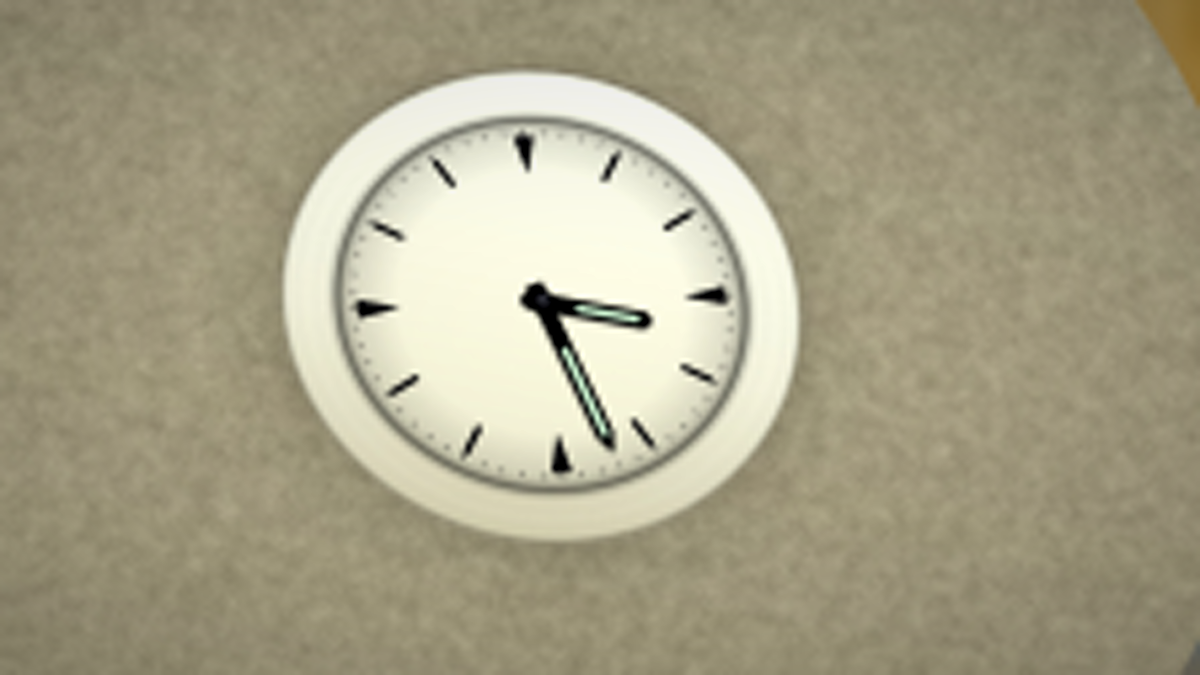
3:27
